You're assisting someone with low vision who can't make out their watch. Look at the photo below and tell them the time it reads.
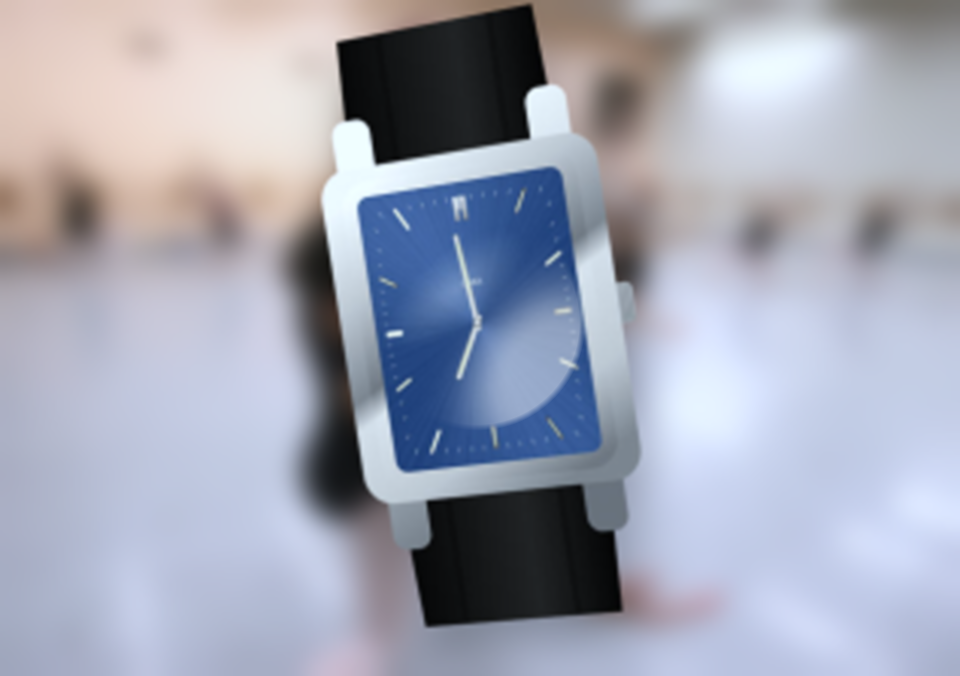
6:59
